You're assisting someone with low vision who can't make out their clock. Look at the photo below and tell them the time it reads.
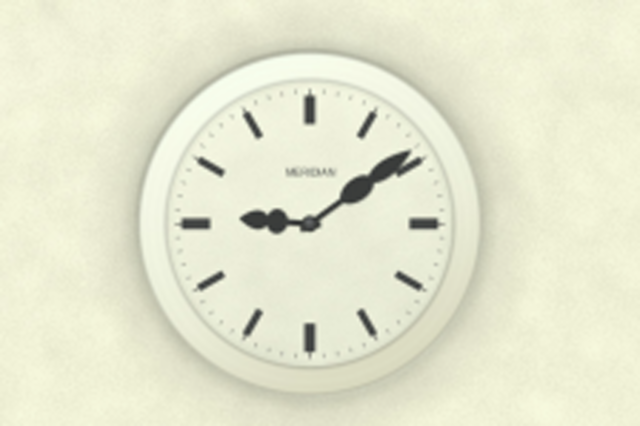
9:09
